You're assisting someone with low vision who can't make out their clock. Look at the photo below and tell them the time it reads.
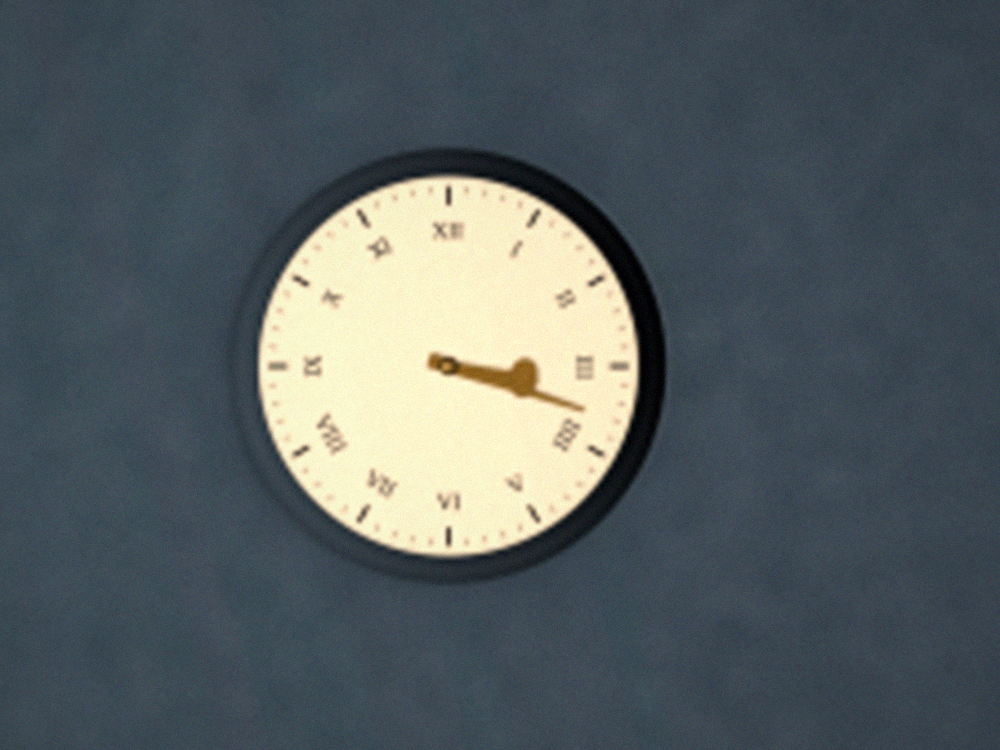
3:18
